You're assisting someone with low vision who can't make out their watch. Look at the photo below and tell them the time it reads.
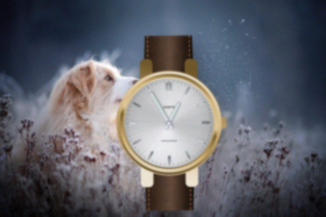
12:55
